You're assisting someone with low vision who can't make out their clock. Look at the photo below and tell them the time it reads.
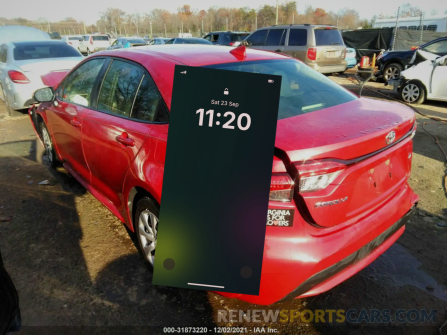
11:20
